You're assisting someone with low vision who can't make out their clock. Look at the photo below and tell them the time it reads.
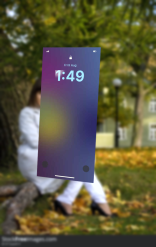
1:49
